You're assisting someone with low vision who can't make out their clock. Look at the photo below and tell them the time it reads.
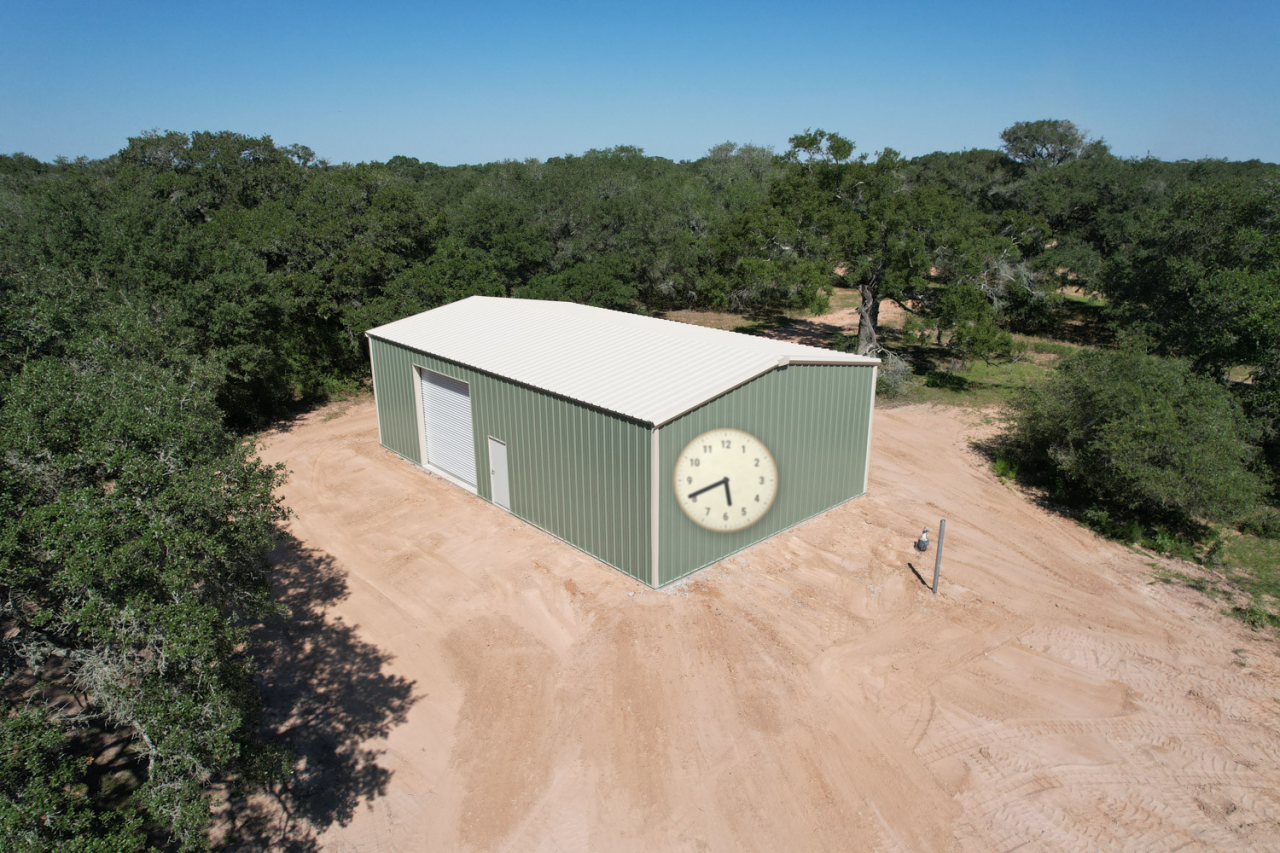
5:41
